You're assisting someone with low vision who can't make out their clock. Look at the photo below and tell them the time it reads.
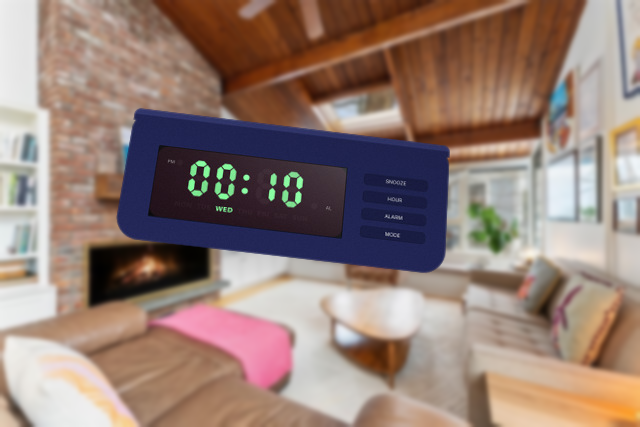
0:10
